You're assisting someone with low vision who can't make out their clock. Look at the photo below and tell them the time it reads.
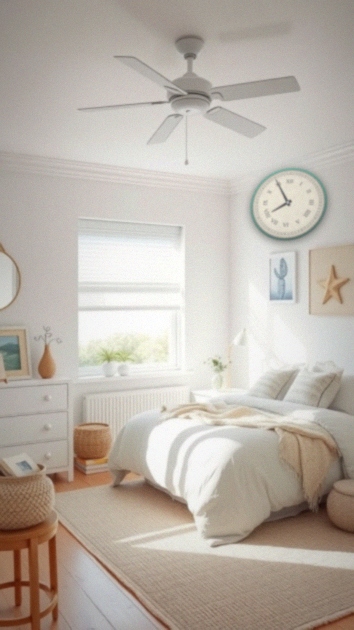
7:55
